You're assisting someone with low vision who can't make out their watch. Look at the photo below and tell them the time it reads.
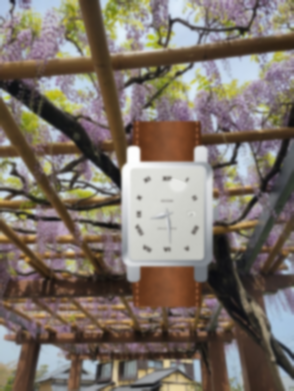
8:29
